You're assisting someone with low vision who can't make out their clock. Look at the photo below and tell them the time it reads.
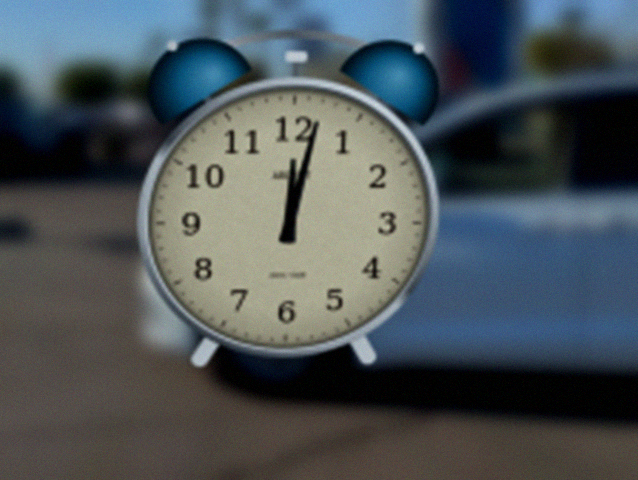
12:02
